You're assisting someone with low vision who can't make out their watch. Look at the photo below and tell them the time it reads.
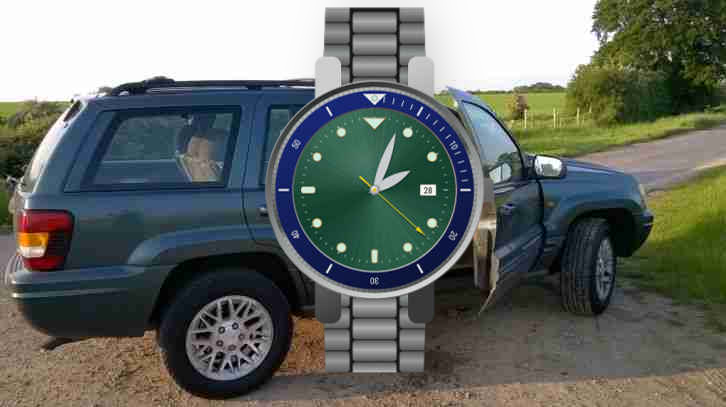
2:03:22
